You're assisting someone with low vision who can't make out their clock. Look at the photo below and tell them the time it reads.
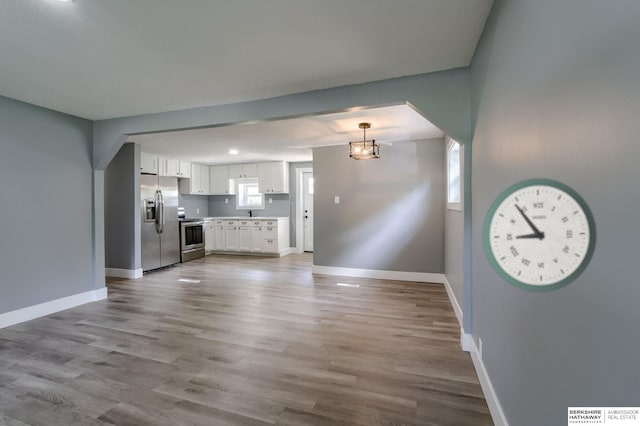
8:54
